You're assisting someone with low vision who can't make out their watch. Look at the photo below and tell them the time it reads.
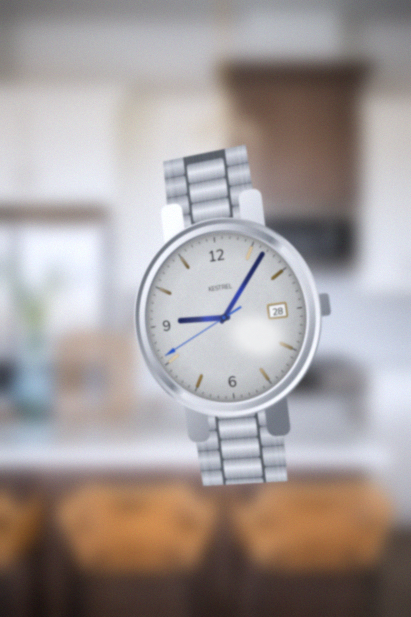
9:06:41
